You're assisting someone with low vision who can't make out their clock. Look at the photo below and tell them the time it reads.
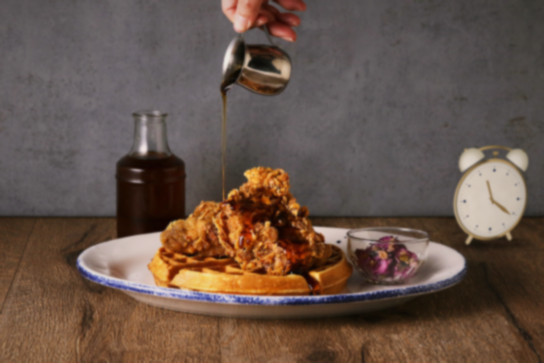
11:21
